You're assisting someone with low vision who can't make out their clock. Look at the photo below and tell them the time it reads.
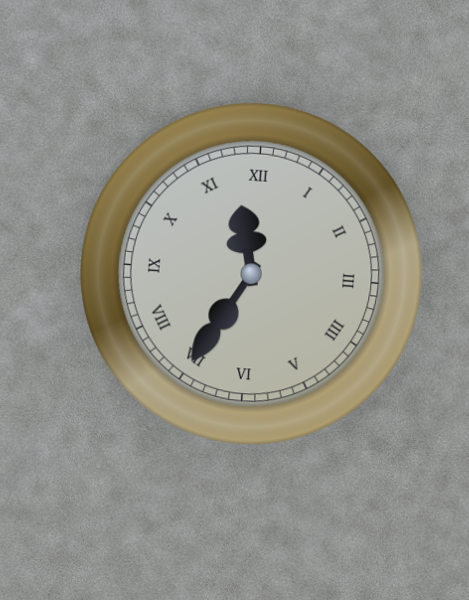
11:35
